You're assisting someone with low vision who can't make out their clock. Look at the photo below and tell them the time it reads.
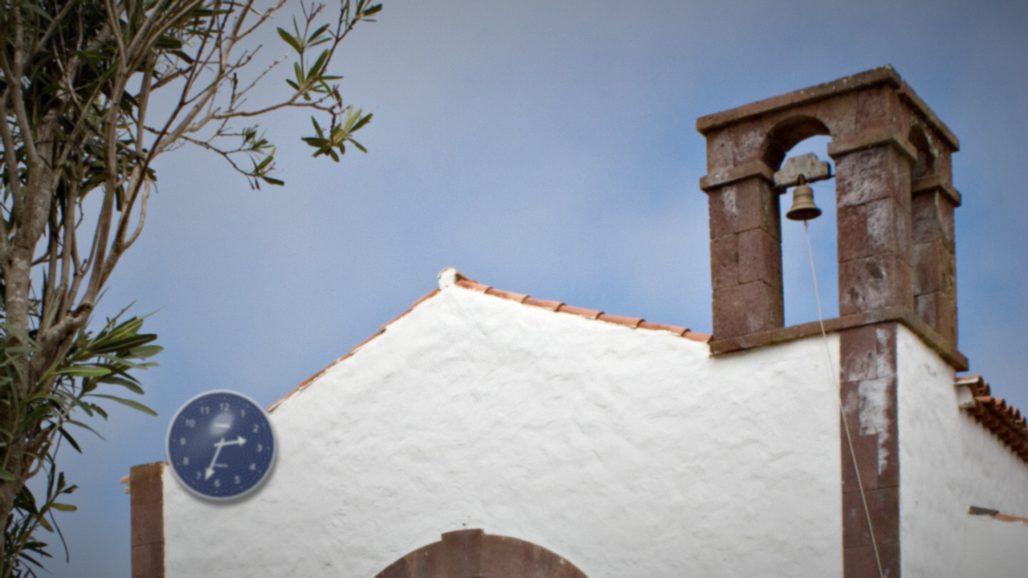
2:33
